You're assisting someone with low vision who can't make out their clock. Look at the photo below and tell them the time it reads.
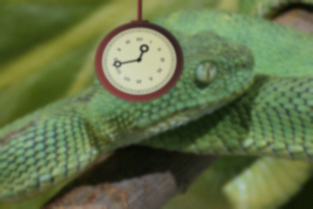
12:43
